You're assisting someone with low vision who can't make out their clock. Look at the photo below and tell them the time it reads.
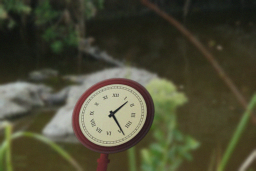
1:24
